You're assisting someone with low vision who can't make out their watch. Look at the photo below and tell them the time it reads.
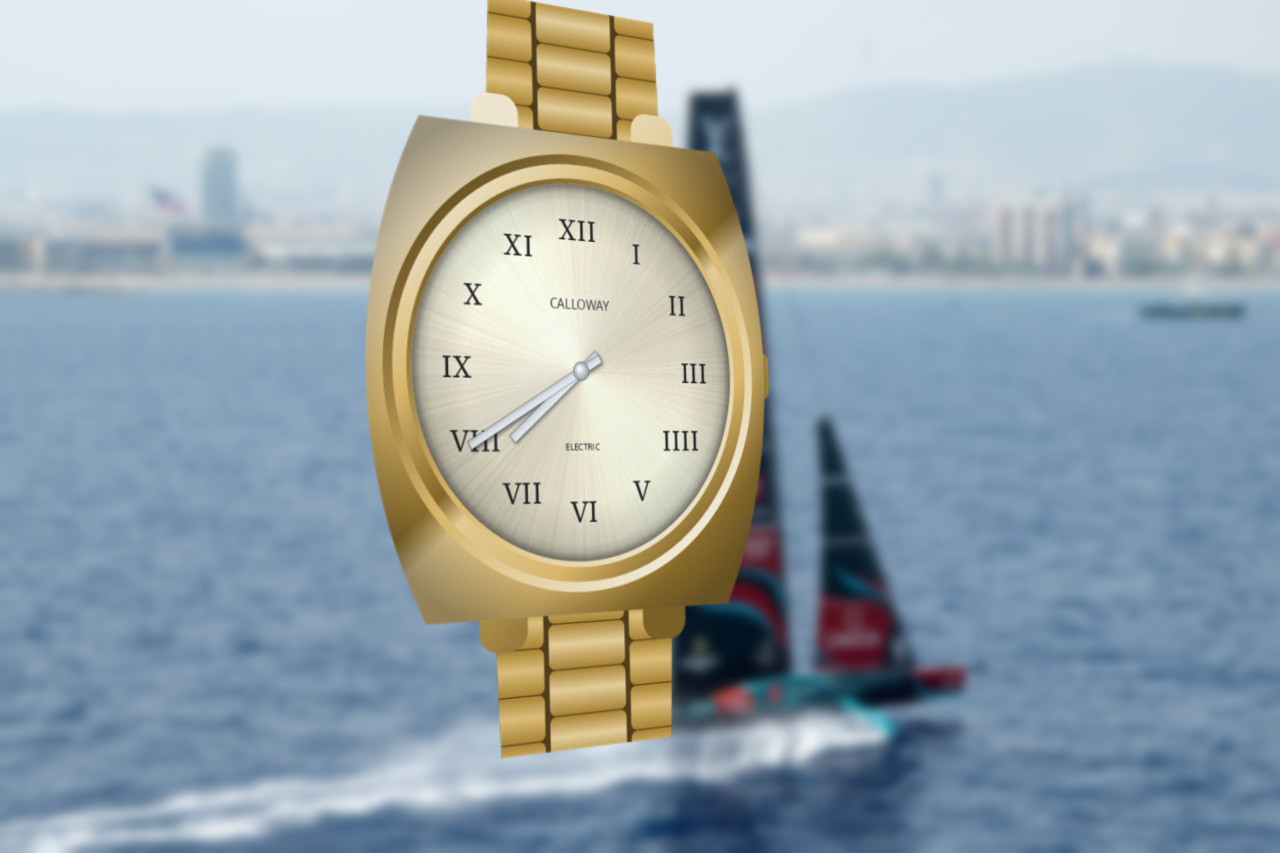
7:40
